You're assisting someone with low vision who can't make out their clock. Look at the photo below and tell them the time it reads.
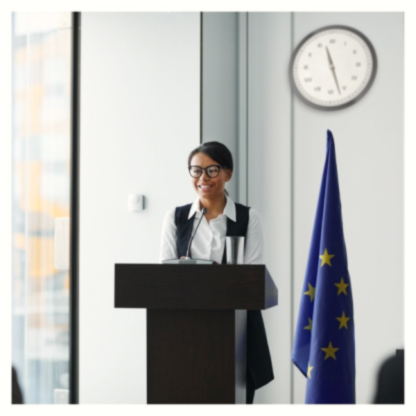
11:27
